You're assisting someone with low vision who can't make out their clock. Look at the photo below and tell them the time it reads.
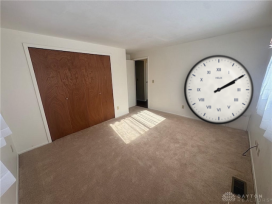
2:10
